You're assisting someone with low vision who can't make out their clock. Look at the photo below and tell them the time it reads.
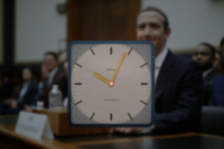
10:04
